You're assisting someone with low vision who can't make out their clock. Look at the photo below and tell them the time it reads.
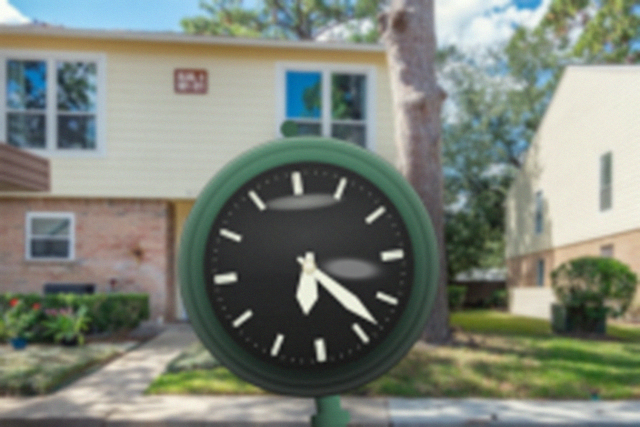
6:23
